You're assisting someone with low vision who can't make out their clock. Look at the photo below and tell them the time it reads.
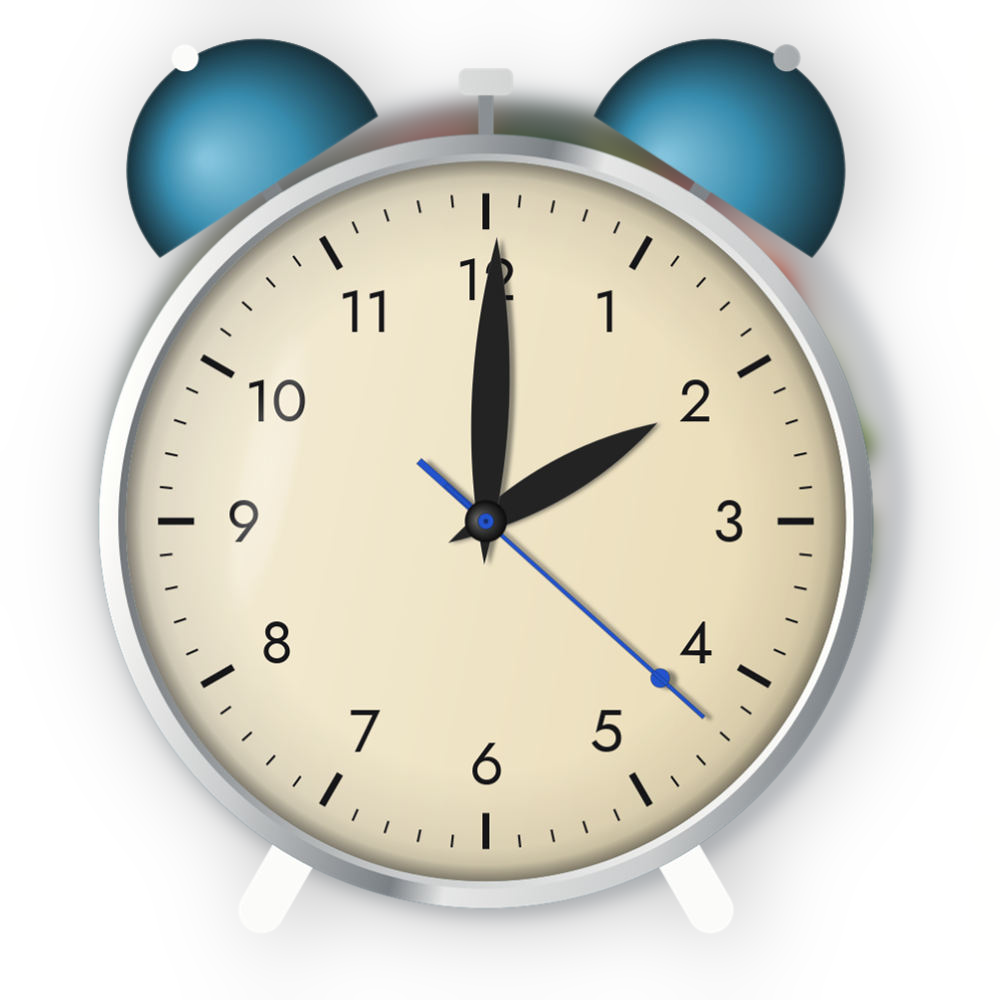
2:00:22
